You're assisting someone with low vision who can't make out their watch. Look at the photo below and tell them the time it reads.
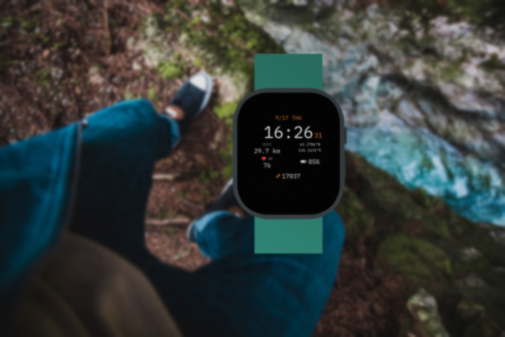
16:26
